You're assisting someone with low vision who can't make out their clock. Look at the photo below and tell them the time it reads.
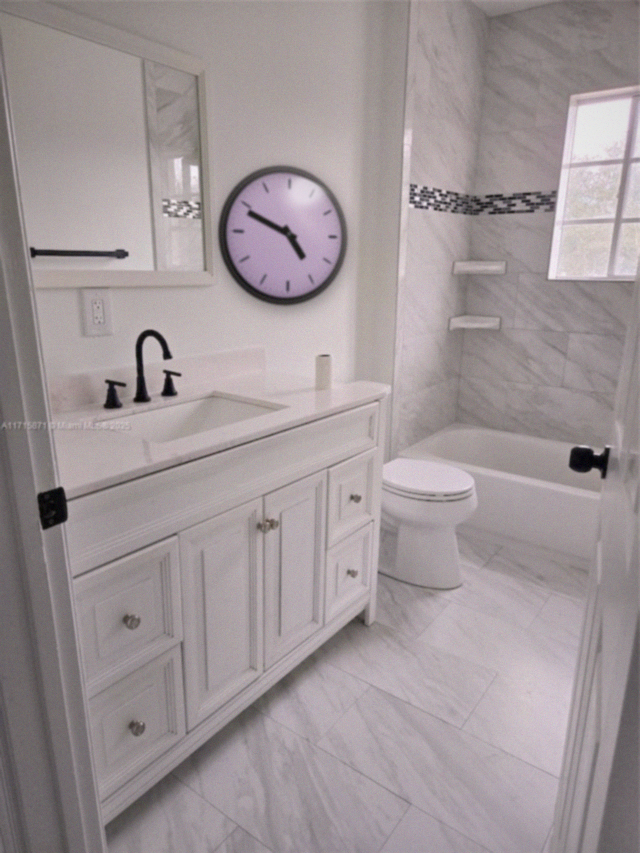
4:49
